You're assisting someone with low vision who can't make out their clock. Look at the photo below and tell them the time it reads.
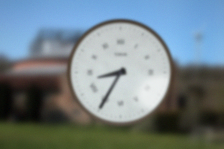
8:35
